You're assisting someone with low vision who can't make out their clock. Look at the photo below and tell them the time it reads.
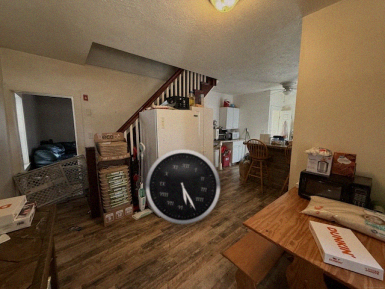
5:24
